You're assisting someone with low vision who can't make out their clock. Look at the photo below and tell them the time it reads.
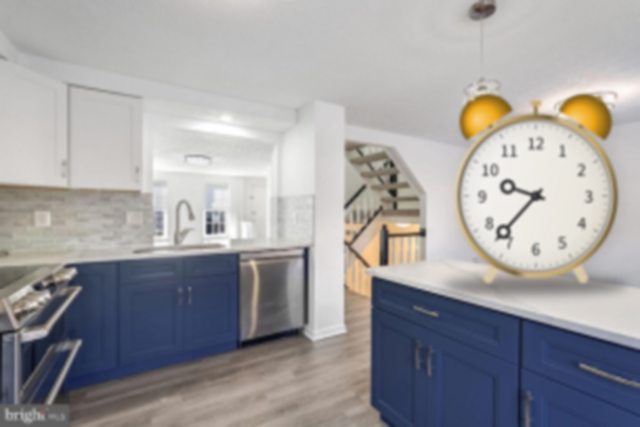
9:37
